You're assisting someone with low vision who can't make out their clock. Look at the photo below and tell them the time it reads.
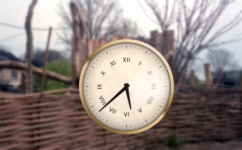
5:38
